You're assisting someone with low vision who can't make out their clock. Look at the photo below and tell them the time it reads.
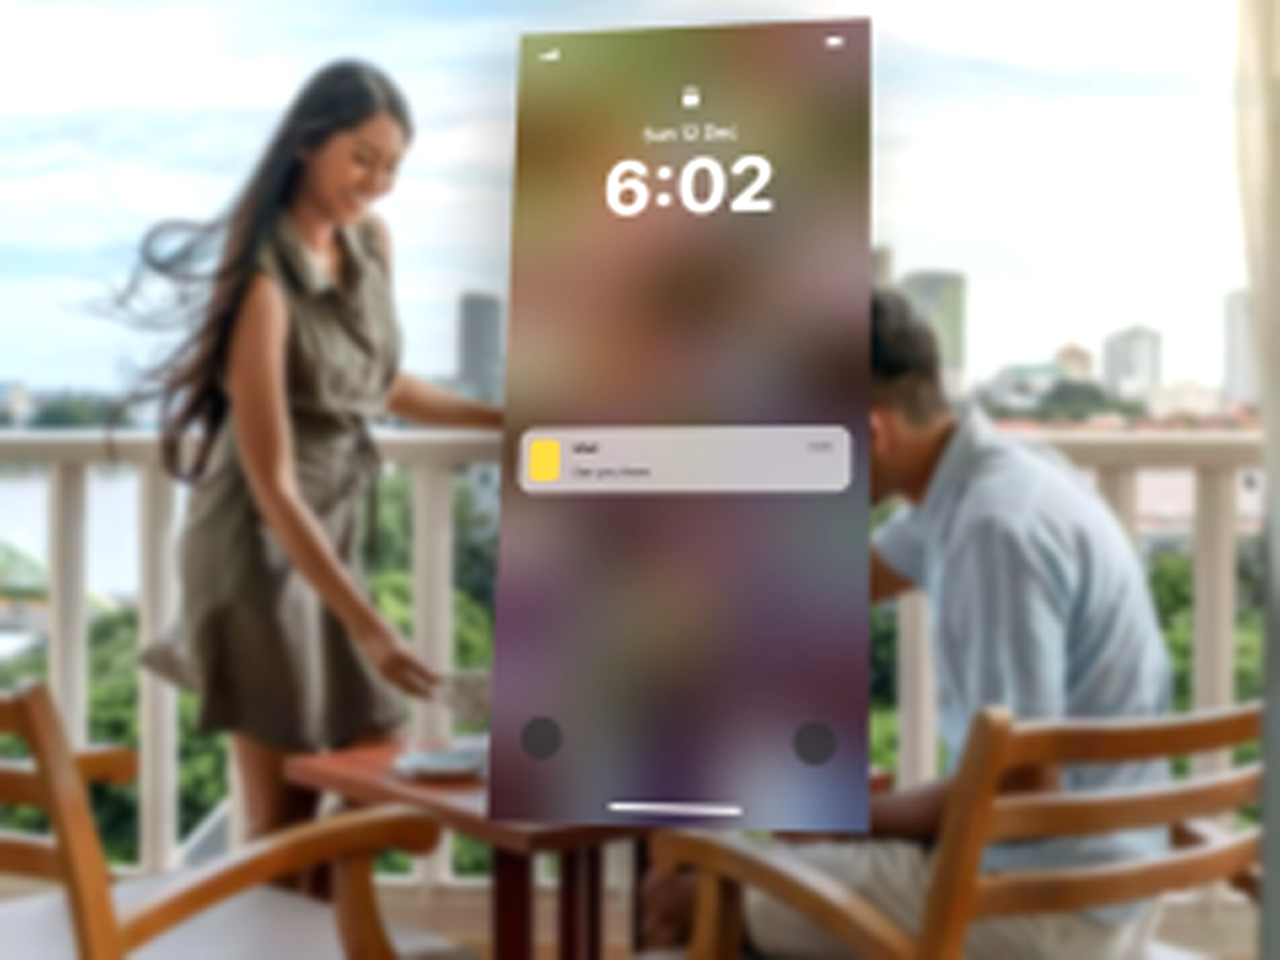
6:02
